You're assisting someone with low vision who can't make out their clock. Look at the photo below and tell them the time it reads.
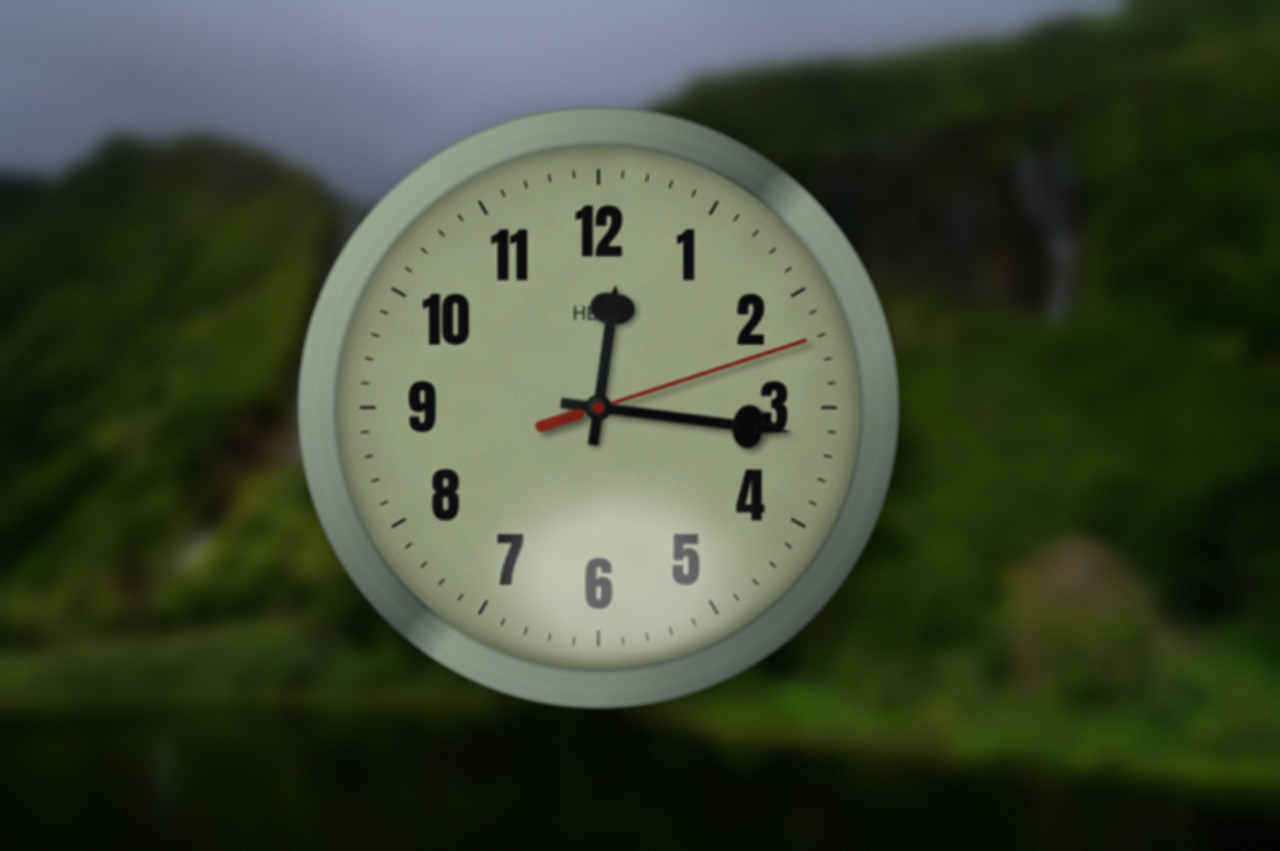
12:16:12
